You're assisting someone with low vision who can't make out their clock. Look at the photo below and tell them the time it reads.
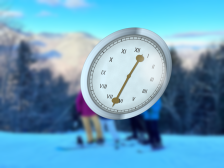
12:32
